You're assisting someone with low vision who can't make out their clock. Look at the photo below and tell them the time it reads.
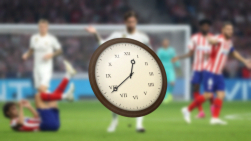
12:39
